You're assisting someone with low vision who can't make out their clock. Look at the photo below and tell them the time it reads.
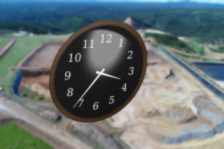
3:36
